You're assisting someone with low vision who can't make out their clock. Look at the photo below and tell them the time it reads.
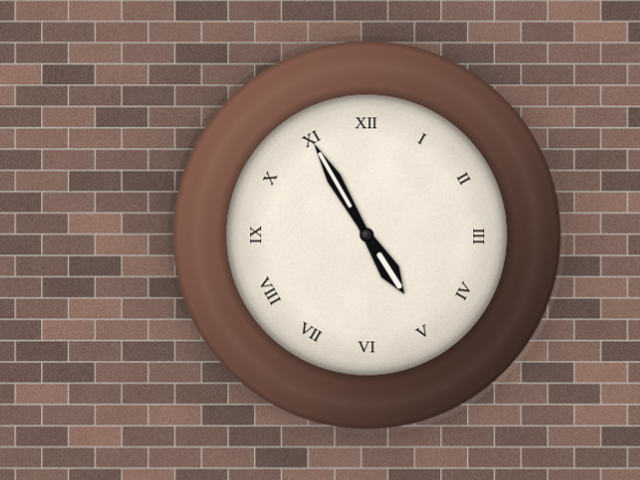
4:55
